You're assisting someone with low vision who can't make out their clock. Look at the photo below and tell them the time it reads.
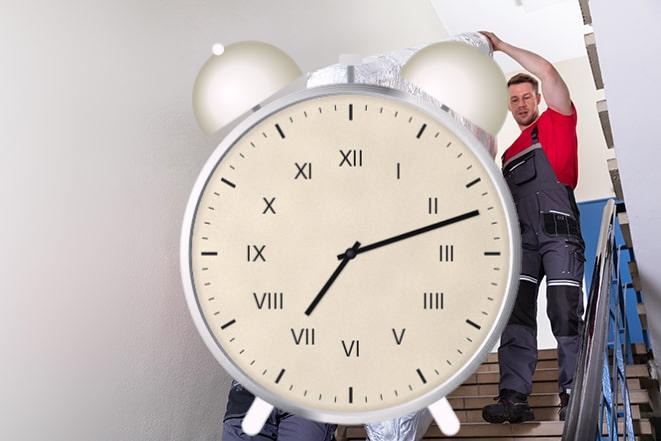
7:12
